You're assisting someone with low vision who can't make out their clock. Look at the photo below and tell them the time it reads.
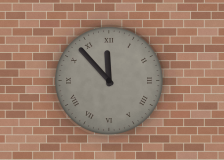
11:53
